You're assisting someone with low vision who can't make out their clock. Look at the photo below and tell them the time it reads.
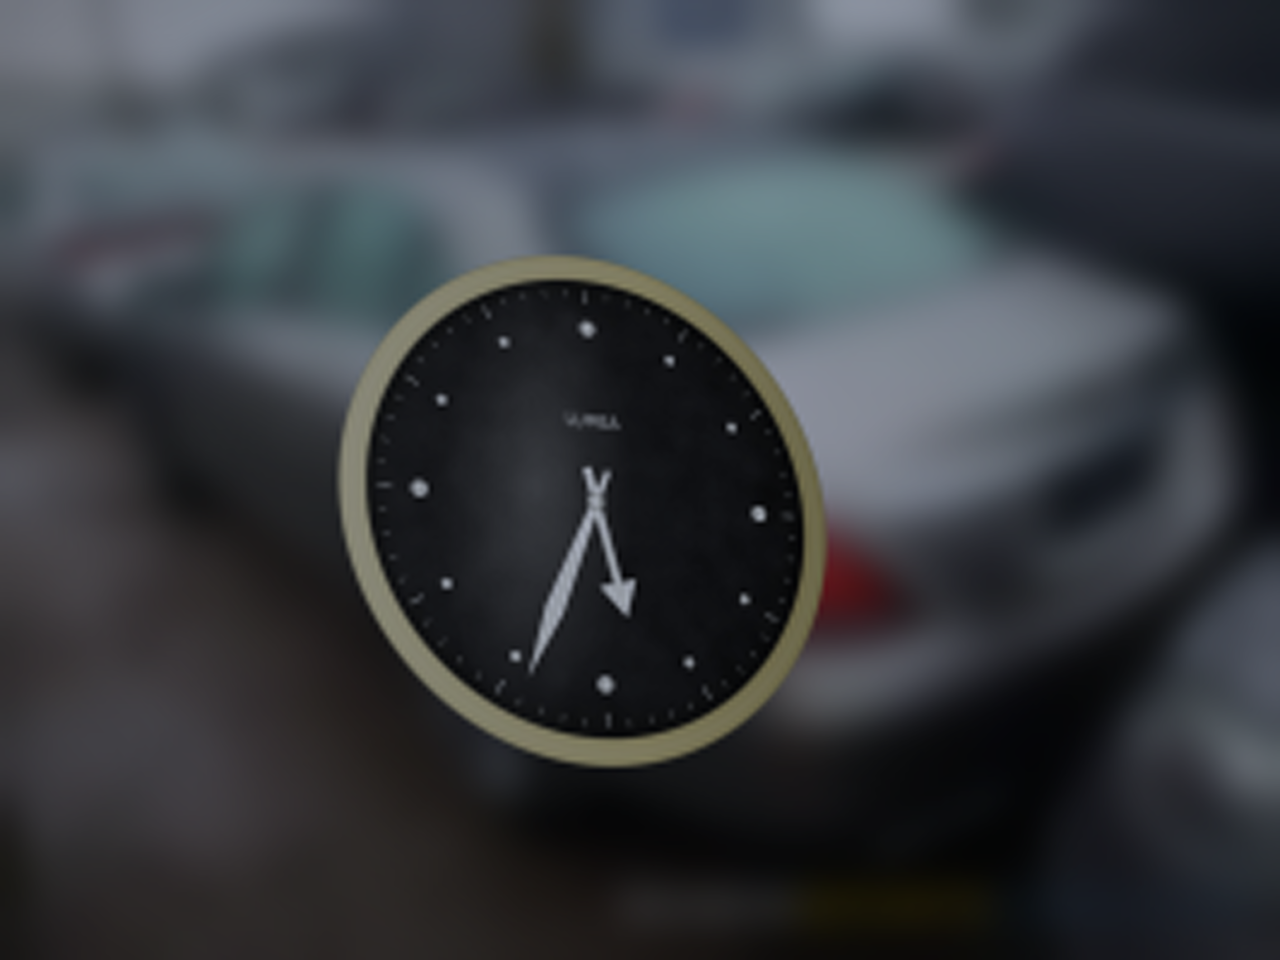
5:34
